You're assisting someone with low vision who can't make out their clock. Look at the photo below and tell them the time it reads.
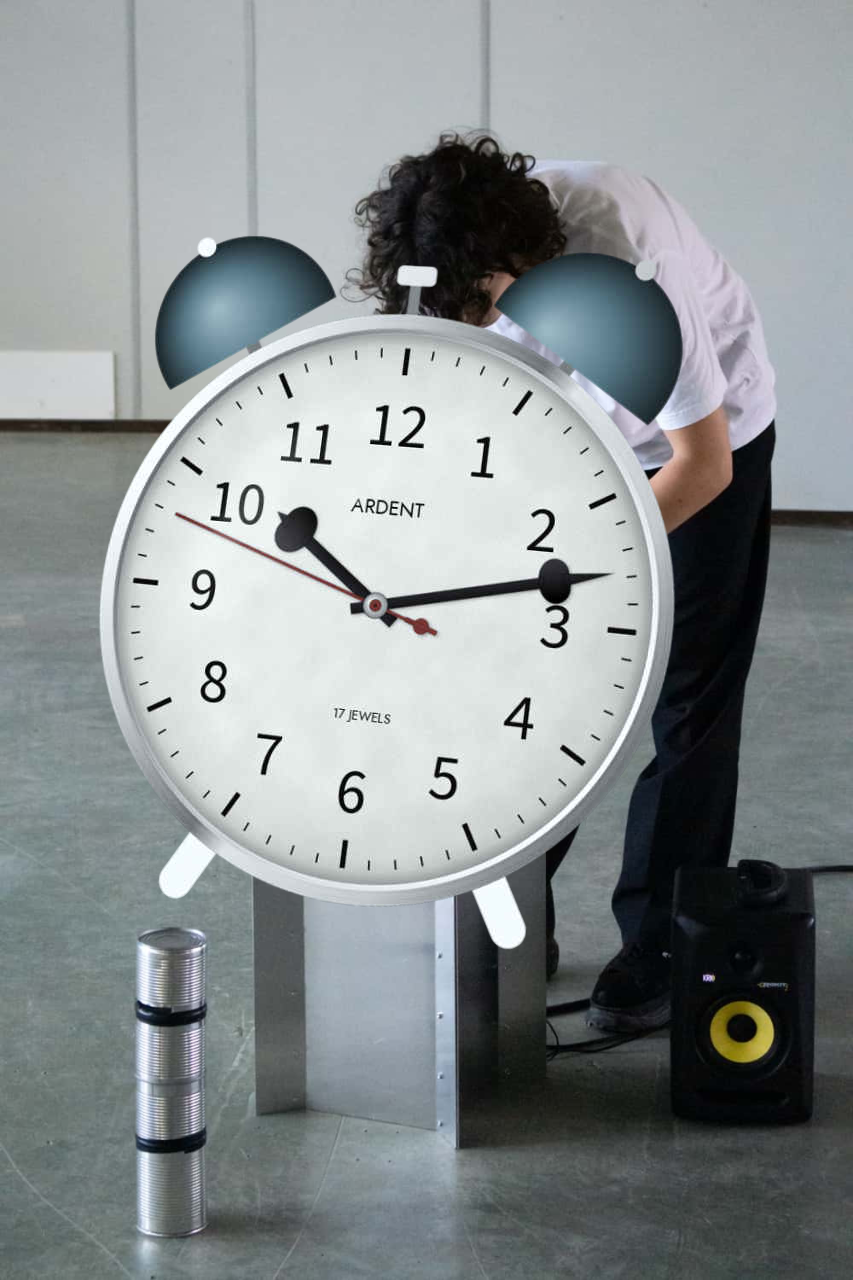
10:12:48
